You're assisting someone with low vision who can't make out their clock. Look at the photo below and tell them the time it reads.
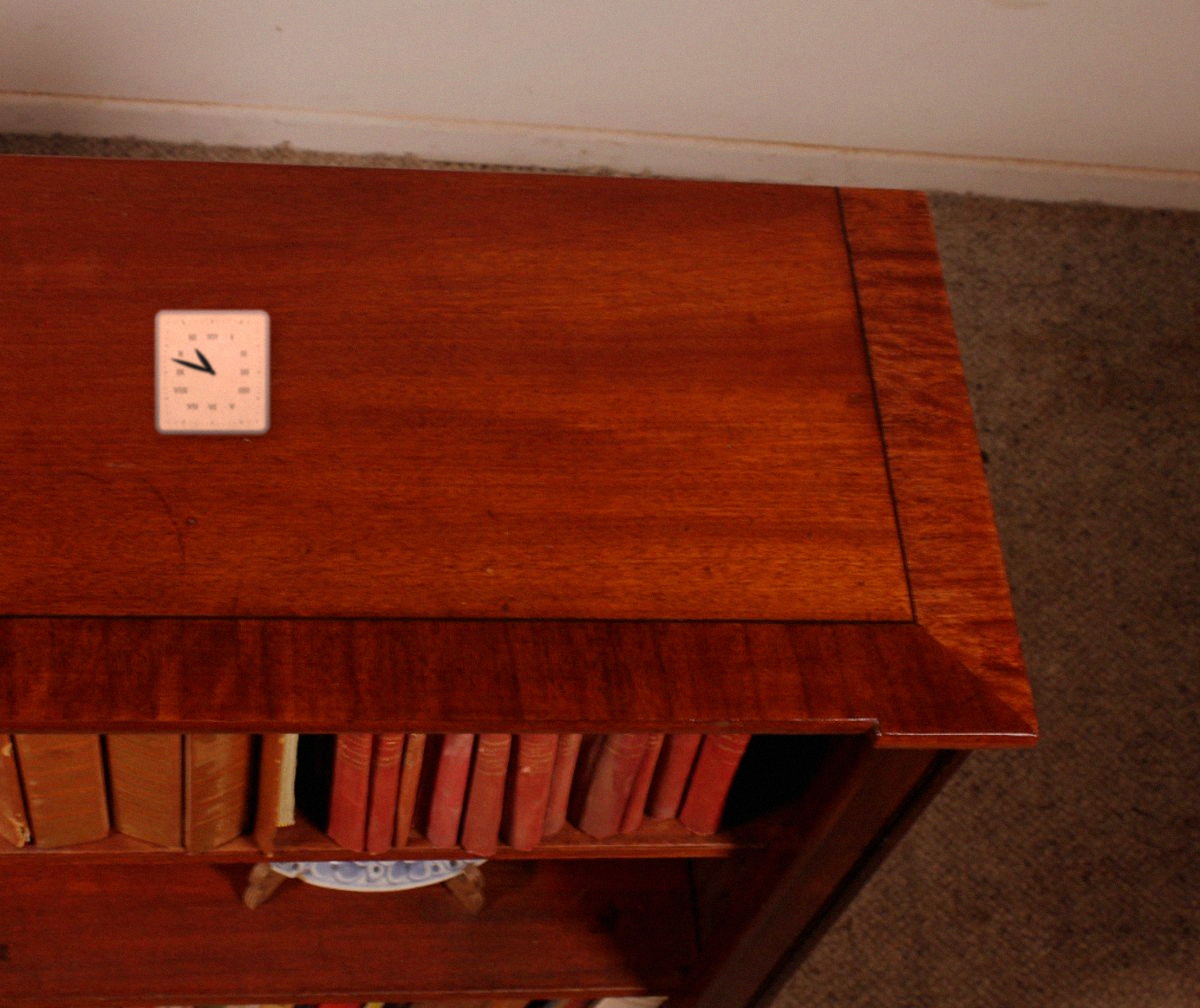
10:48
